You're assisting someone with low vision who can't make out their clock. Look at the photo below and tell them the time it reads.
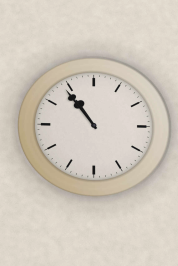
10:54
